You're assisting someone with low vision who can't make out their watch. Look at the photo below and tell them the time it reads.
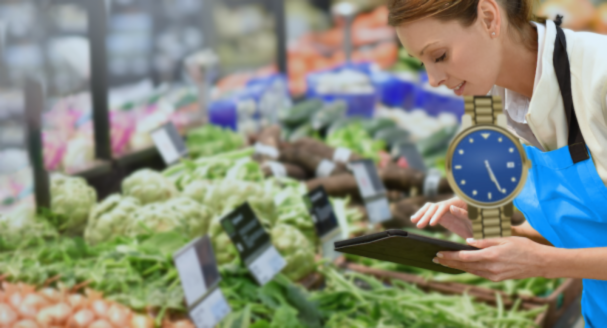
5:26
